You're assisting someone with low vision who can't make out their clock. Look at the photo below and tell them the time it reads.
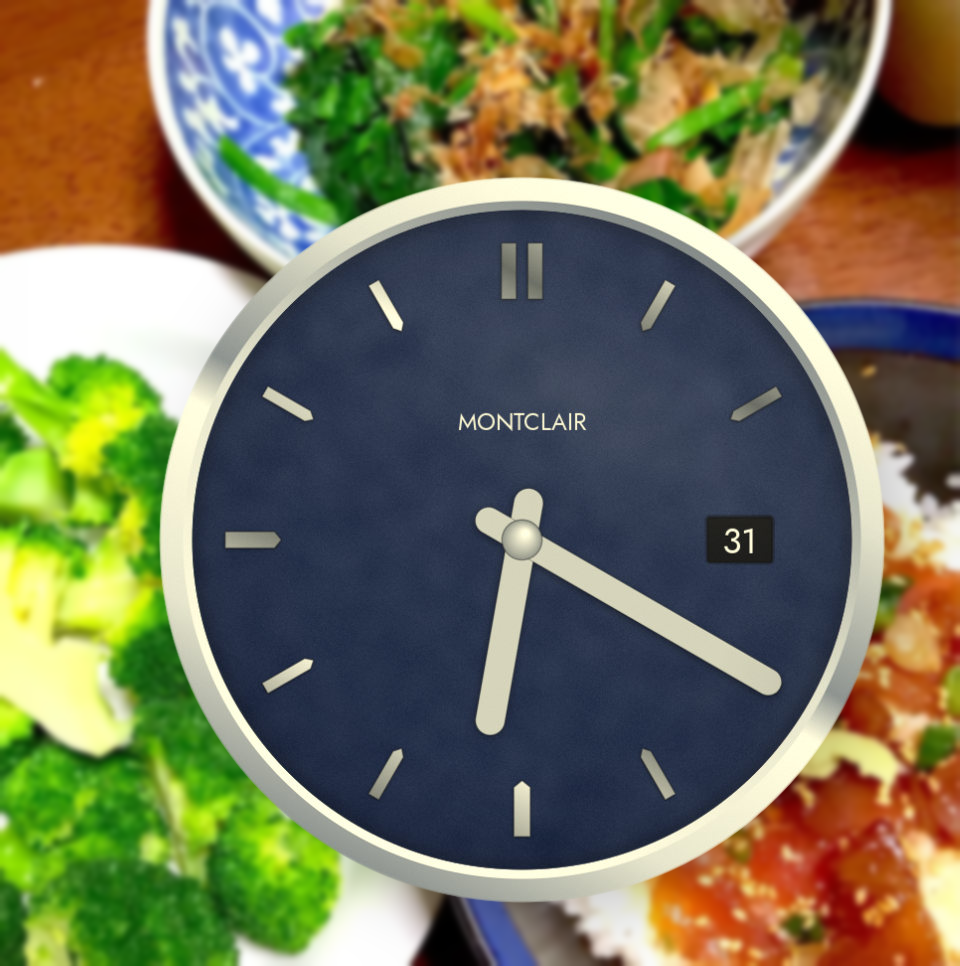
6:20
